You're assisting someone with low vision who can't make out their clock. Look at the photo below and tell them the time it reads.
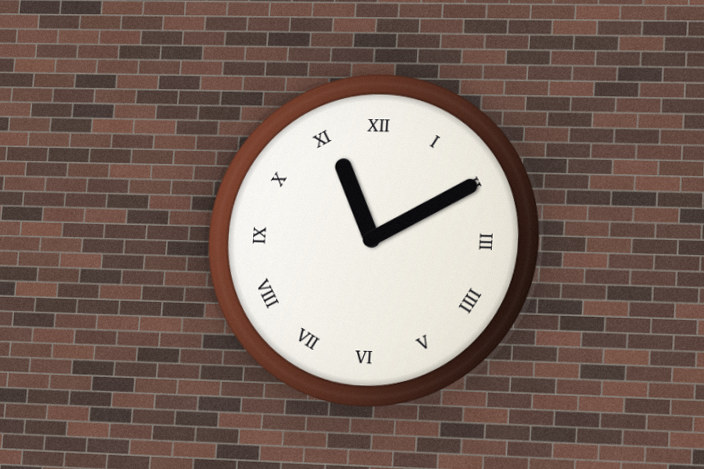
11:10
